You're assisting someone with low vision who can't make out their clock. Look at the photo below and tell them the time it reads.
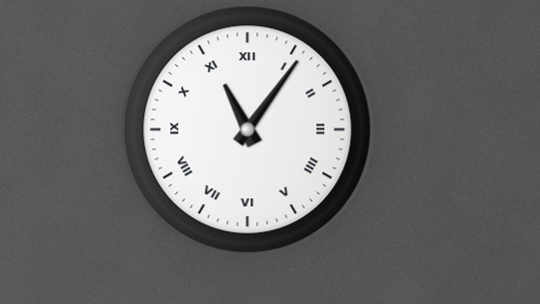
11:06
